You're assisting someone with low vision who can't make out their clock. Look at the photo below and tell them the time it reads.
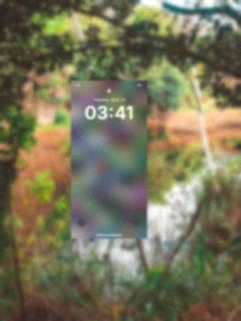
3:41
